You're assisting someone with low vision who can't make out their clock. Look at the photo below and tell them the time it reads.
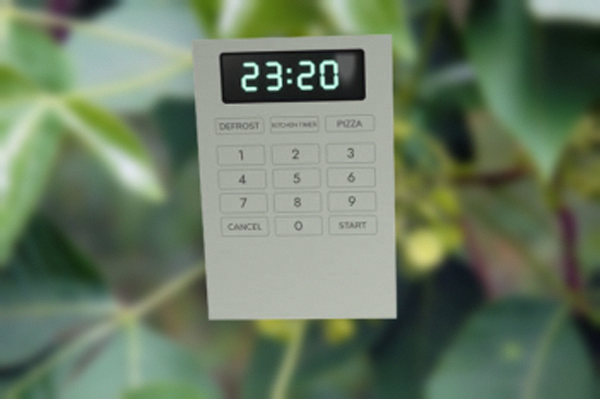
23:20
